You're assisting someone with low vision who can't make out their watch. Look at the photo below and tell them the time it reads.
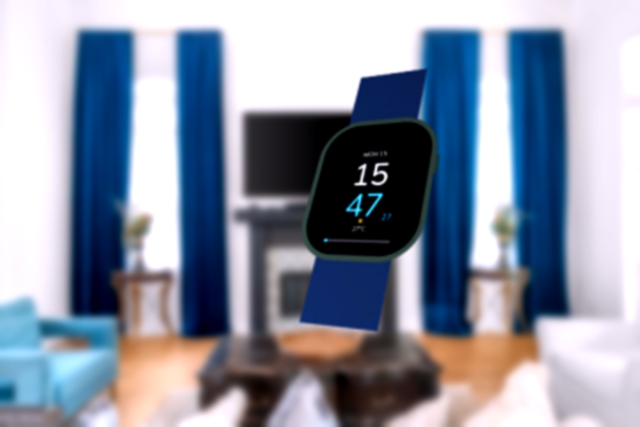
15:47
